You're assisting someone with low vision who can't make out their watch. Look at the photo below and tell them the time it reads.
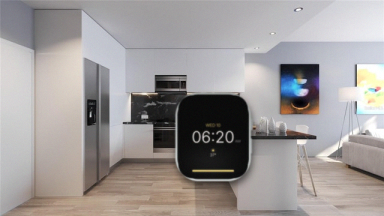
6:20
